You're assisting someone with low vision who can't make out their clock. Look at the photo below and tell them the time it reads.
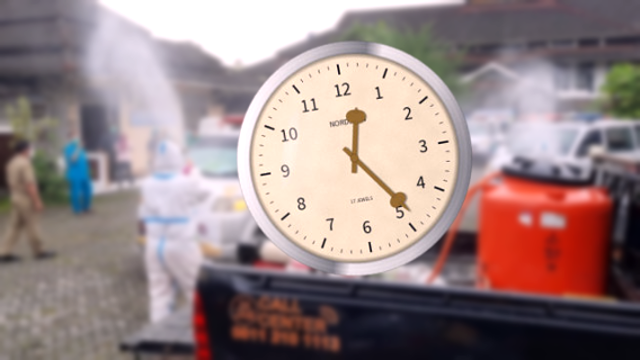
12:24
